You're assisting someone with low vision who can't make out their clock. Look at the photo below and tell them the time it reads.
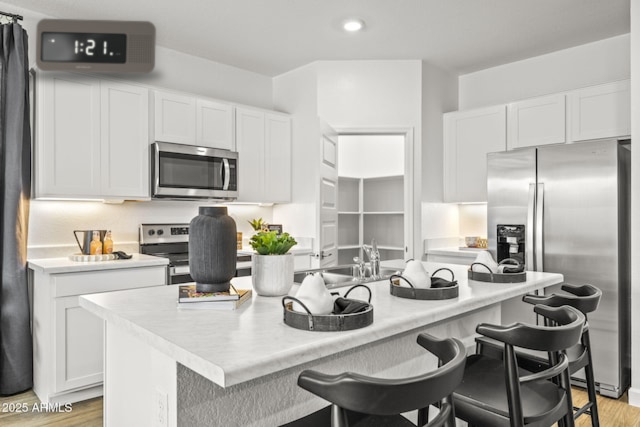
1:21
